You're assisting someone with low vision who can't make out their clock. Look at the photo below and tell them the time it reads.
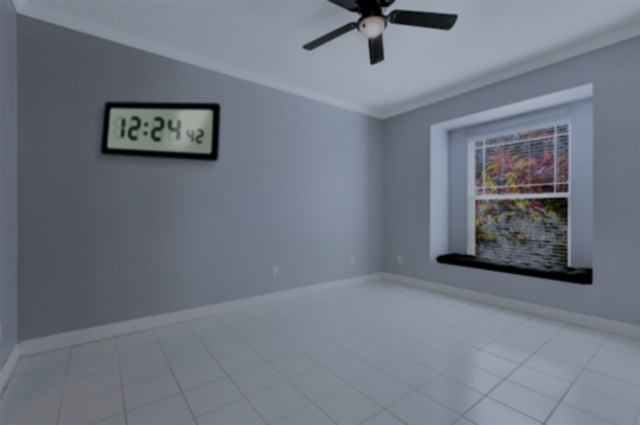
12:24:42
